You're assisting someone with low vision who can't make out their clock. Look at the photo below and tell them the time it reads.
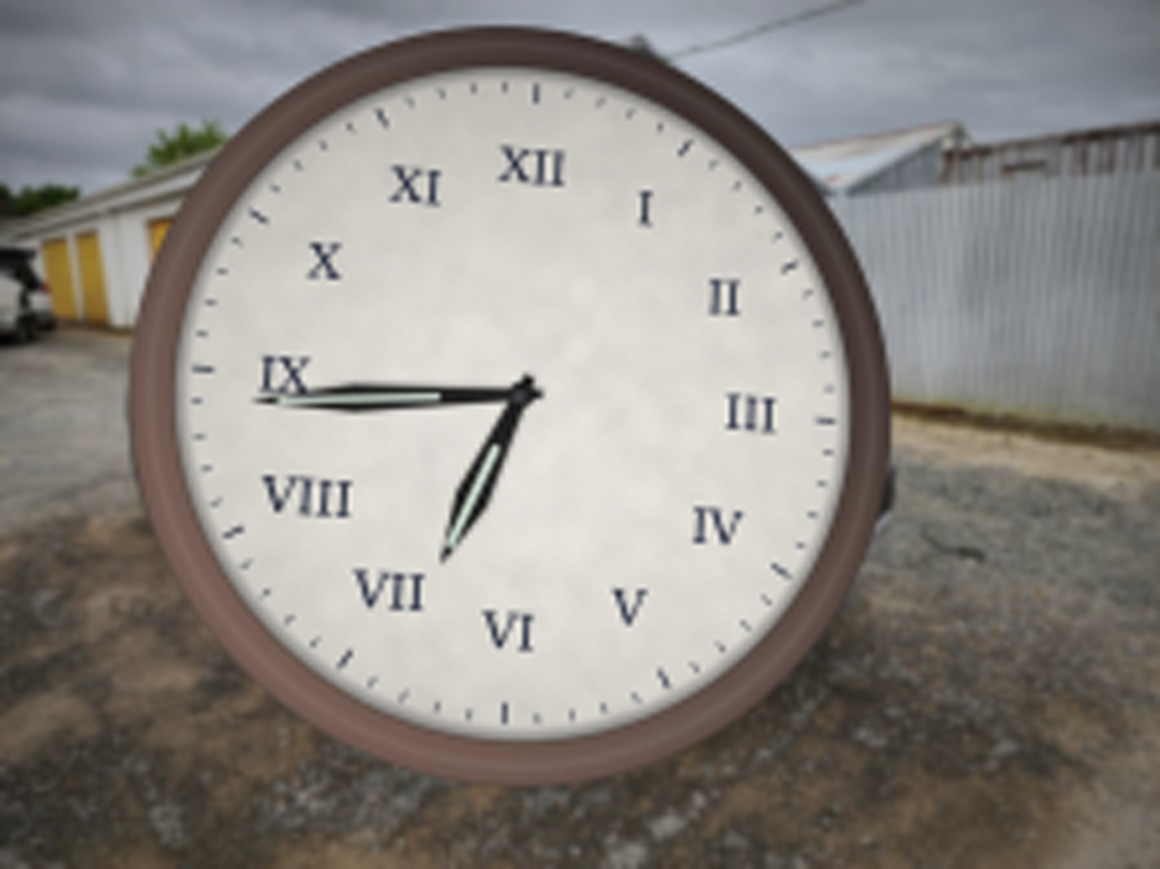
6:44
